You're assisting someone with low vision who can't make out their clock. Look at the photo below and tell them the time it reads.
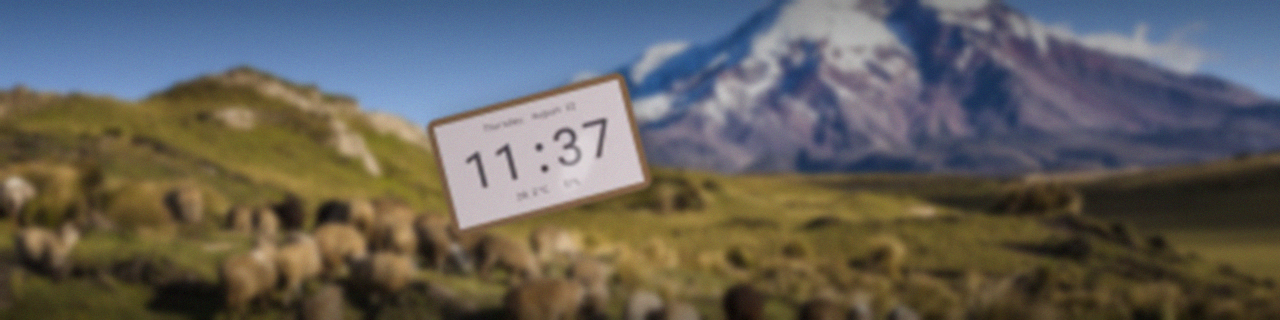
11:37
